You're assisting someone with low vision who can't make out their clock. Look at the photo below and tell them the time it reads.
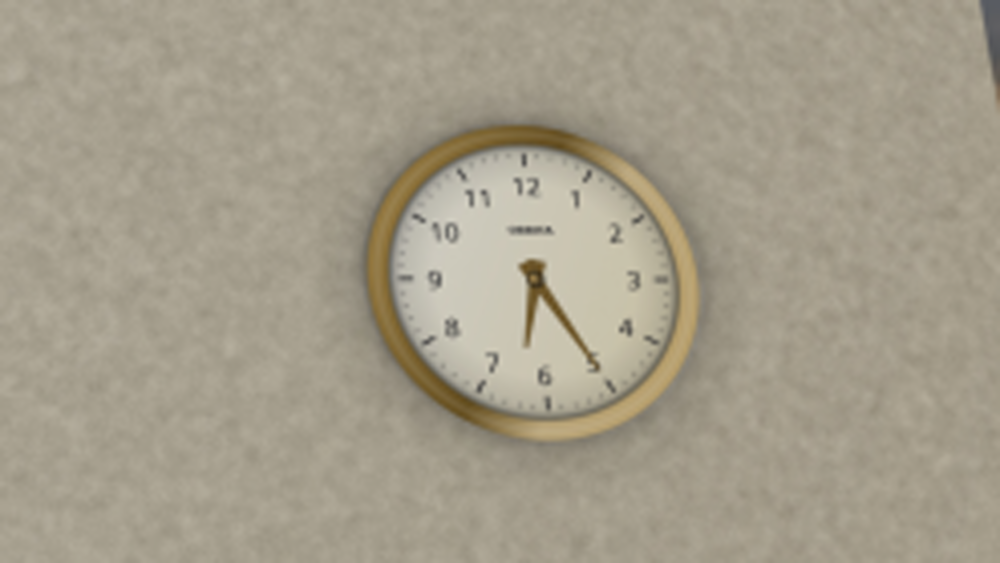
6:25
